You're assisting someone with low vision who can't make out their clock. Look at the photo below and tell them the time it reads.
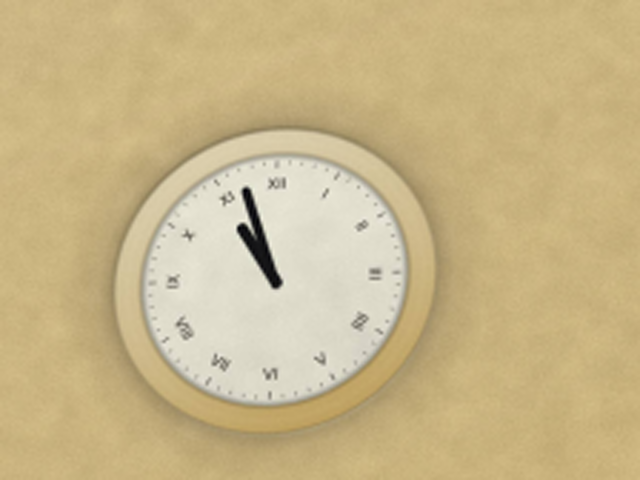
10:57
